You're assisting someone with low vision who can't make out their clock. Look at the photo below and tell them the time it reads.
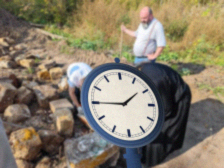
1:45
